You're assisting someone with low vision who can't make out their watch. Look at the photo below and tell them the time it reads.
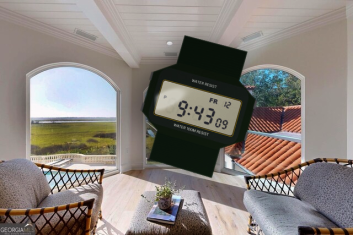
9:43:09
